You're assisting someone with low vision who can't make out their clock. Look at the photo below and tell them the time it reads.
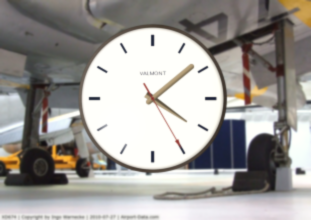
4:08:25
